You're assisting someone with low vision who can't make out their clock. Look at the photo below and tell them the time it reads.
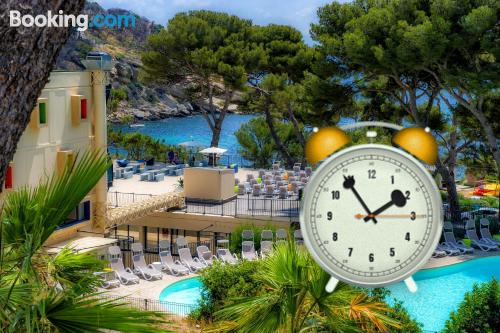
1:54:15
